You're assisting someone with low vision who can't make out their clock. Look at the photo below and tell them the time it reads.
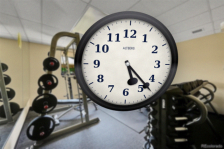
5:23
